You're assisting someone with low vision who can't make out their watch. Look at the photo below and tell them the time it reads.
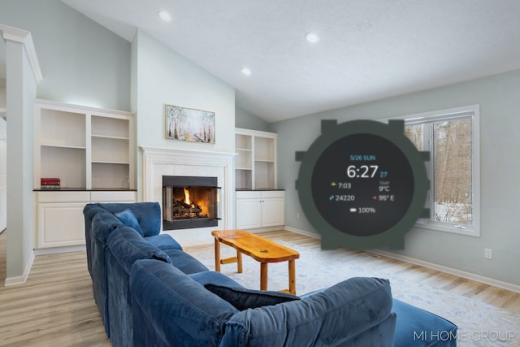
6:27
